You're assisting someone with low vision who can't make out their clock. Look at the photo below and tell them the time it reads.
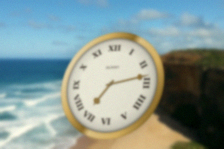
7:13
